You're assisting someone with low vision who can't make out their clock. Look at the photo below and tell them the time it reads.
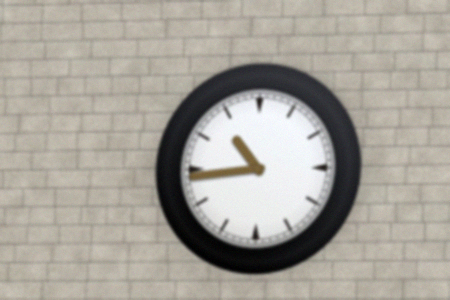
10:44
